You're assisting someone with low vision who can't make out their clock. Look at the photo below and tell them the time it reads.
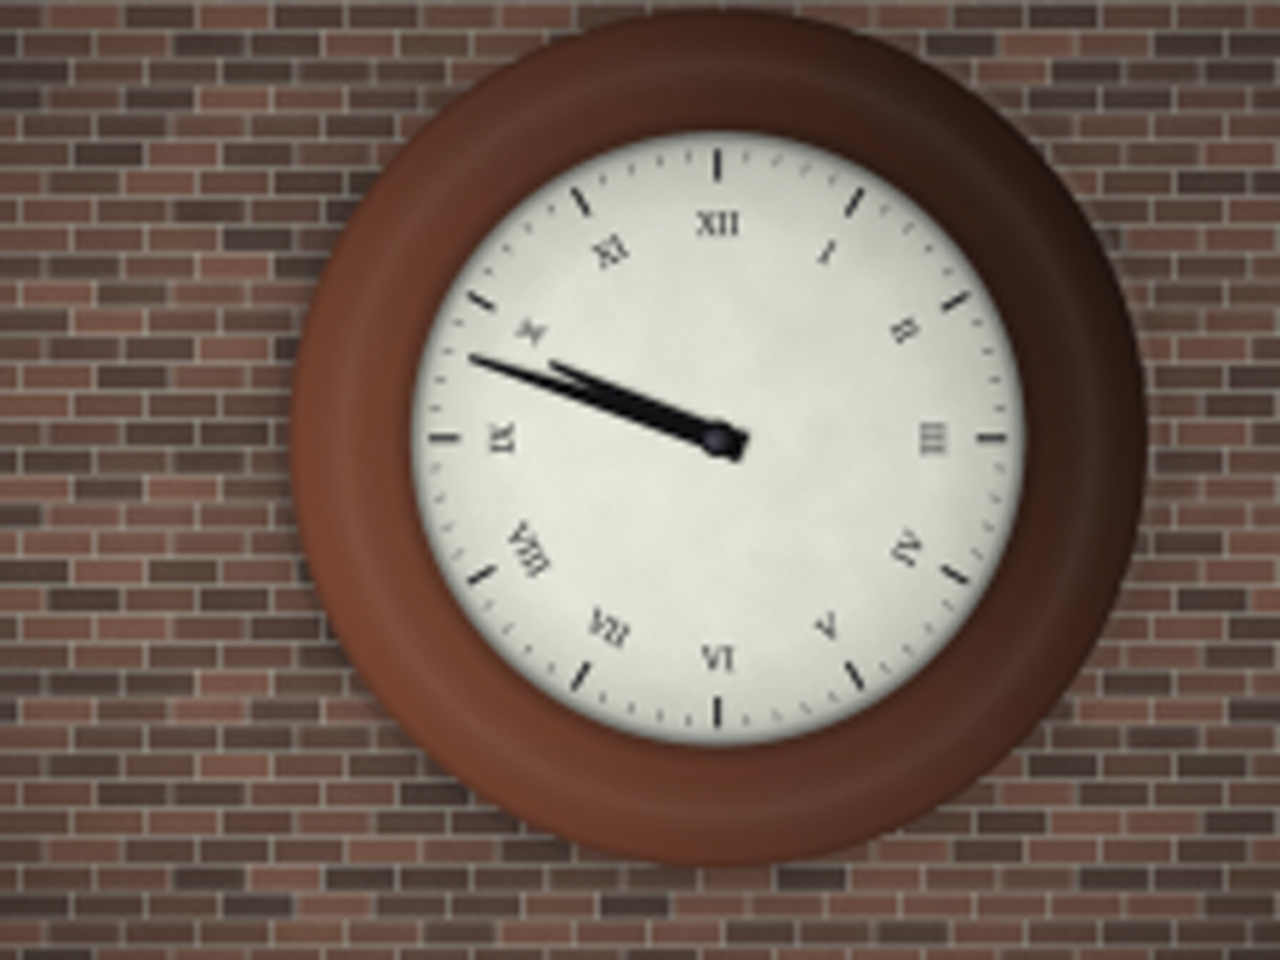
9:48
